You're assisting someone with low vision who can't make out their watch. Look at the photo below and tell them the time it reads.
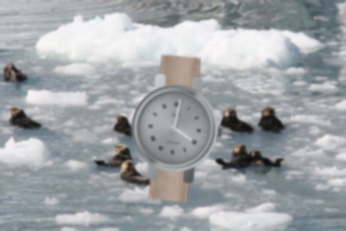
4:01
